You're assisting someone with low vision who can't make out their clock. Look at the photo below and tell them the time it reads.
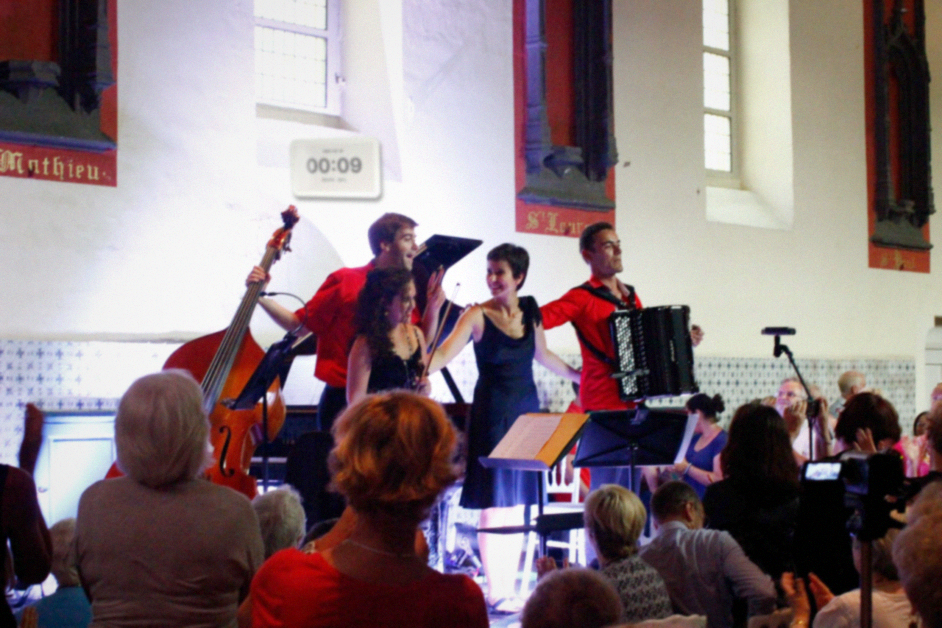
0:09
